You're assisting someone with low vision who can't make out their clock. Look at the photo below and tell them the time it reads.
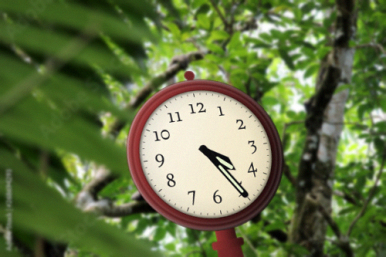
4:25
